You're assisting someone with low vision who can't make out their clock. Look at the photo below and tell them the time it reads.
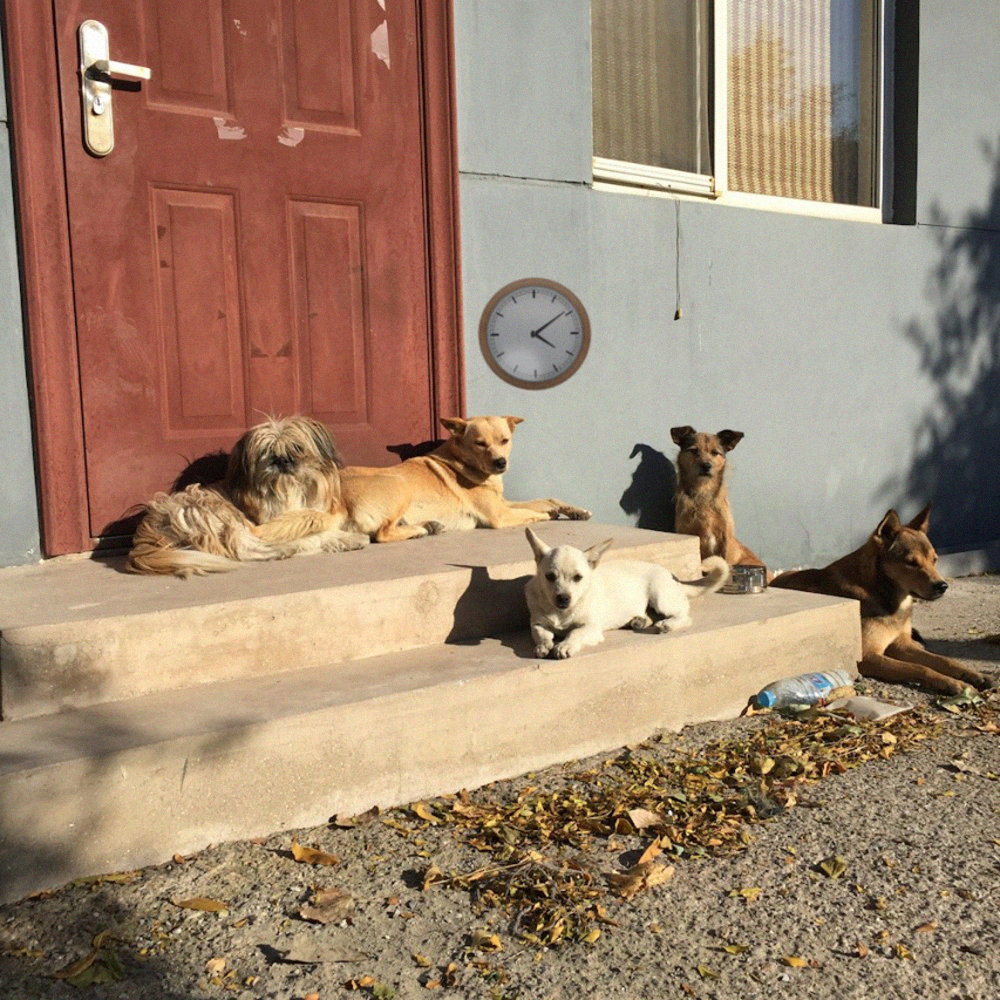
4:09
